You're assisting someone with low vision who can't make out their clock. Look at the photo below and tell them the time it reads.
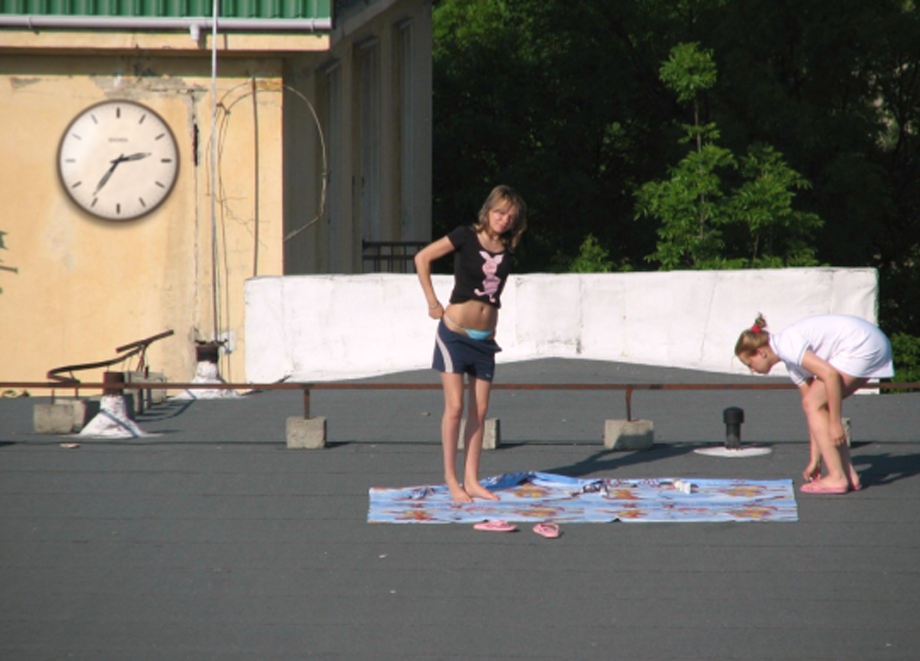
2:36
